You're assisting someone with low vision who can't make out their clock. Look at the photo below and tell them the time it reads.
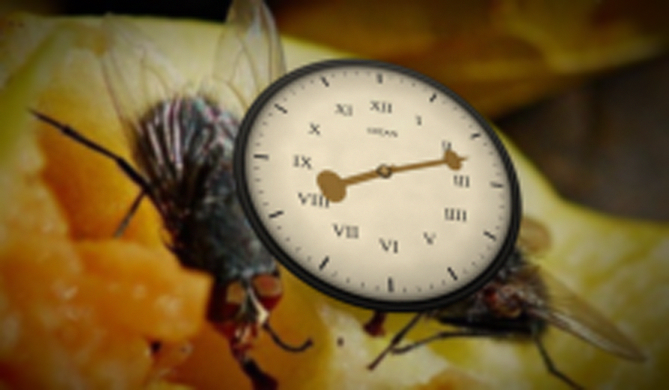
8:12
